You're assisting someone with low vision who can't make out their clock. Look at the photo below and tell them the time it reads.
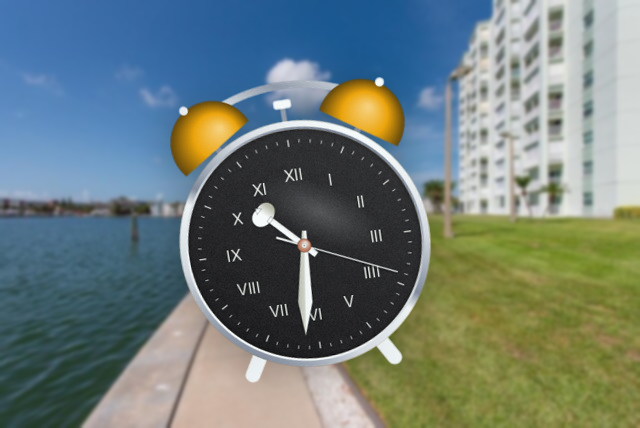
10:31:19
